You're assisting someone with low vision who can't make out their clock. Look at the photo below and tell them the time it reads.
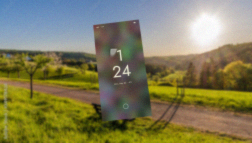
1:24
